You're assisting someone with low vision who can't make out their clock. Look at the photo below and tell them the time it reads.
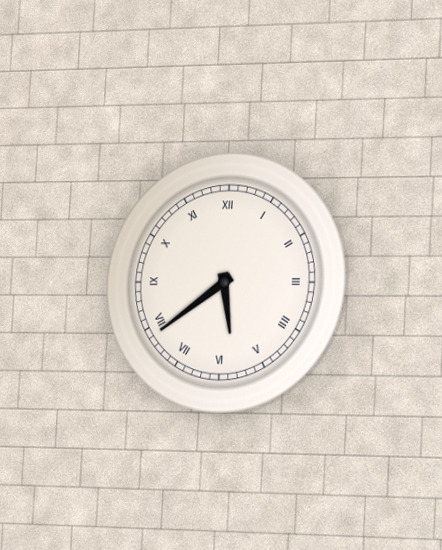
5:39
